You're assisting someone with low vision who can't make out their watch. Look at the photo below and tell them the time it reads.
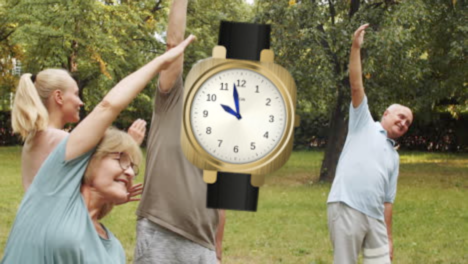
9:58
